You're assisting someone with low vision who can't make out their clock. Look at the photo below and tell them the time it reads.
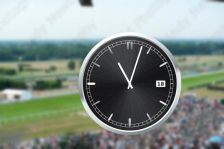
11:03
